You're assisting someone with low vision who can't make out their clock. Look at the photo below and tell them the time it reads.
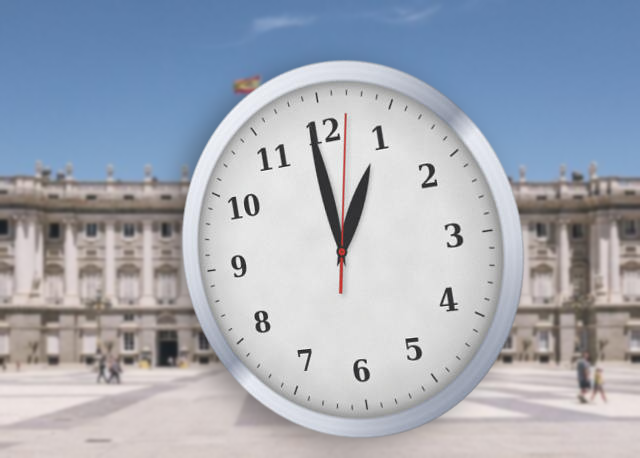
12:59:02
